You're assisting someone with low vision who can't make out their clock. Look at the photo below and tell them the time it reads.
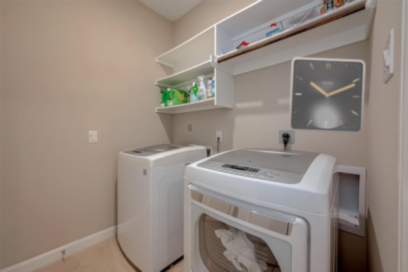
10:11
